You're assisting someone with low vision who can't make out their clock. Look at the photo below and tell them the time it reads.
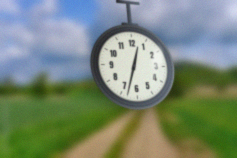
12:33
